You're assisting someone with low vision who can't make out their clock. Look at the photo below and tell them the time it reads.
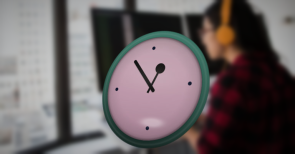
12:54
